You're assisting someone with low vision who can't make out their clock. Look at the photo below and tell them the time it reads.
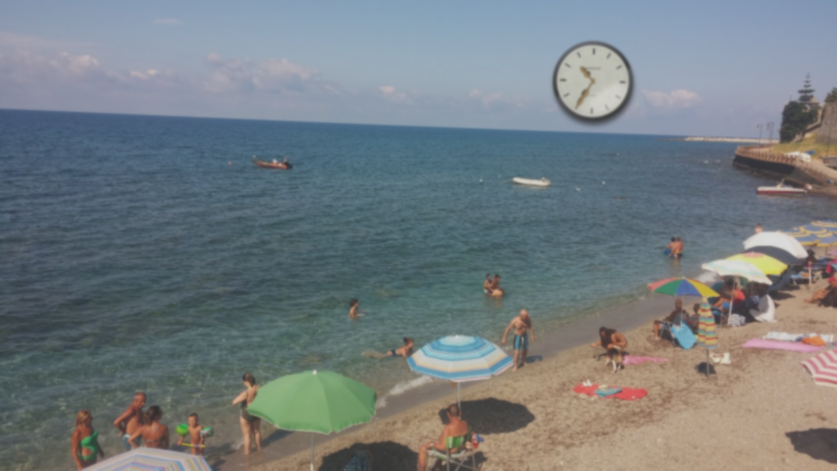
10:35
